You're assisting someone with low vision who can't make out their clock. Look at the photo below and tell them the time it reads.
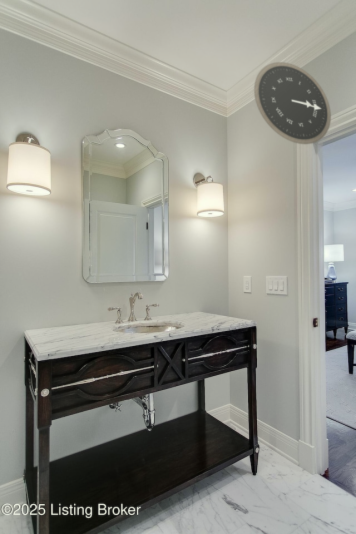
3:17
